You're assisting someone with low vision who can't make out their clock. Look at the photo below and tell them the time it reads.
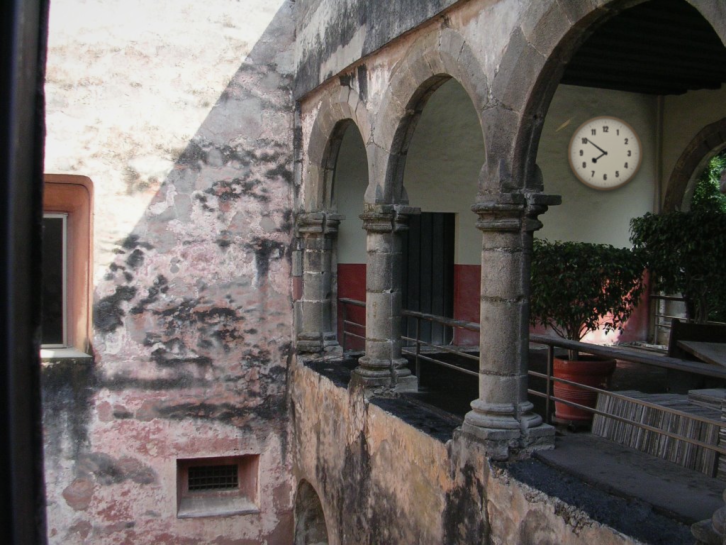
7:51
